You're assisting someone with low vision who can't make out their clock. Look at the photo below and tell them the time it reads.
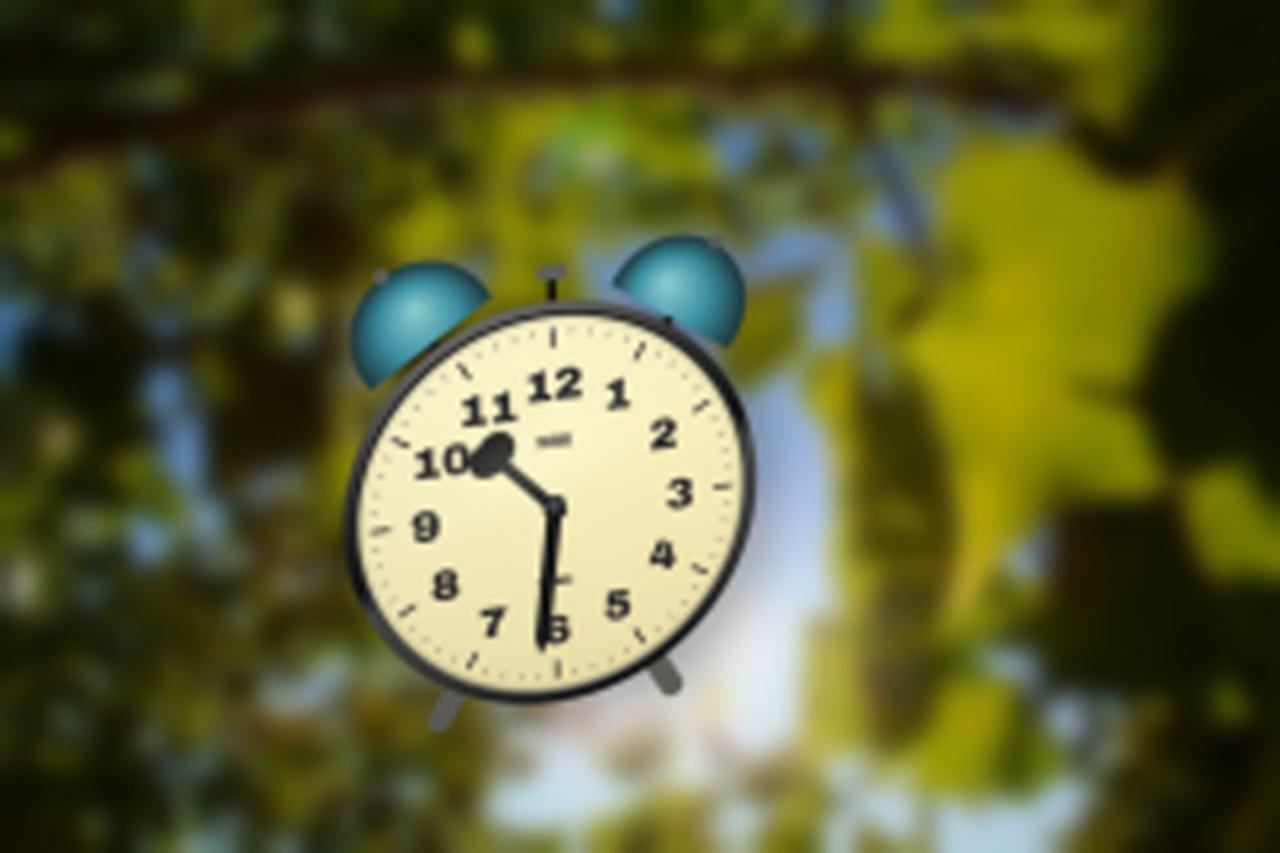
10:31
